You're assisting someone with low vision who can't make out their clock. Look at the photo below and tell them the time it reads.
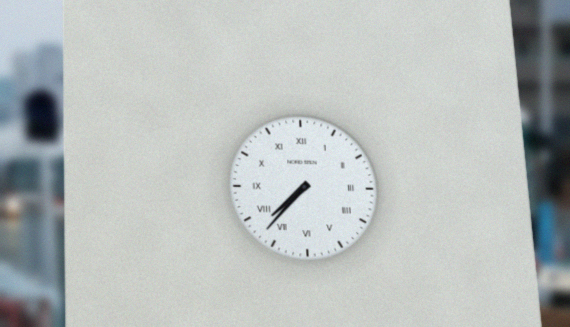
7:37
